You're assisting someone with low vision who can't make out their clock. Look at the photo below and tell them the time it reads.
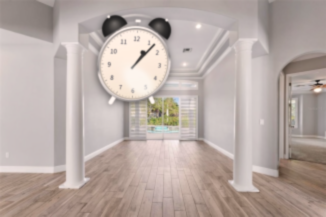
1:07
